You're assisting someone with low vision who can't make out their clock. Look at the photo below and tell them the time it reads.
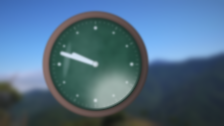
9:48
